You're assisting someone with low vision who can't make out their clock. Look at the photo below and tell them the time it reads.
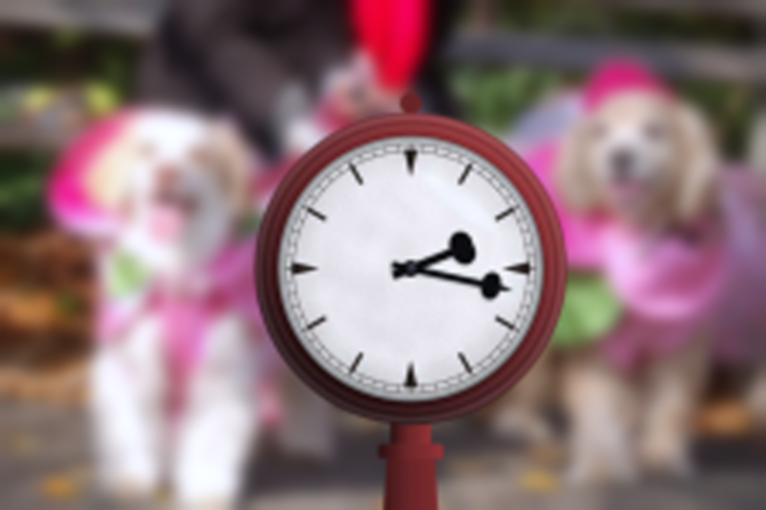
2:17
